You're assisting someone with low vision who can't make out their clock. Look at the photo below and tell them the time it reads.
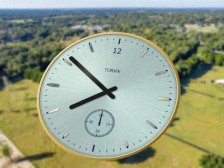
7:51
